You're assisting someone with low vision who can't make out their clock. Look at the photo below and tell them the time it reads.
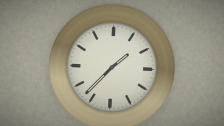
1:37
